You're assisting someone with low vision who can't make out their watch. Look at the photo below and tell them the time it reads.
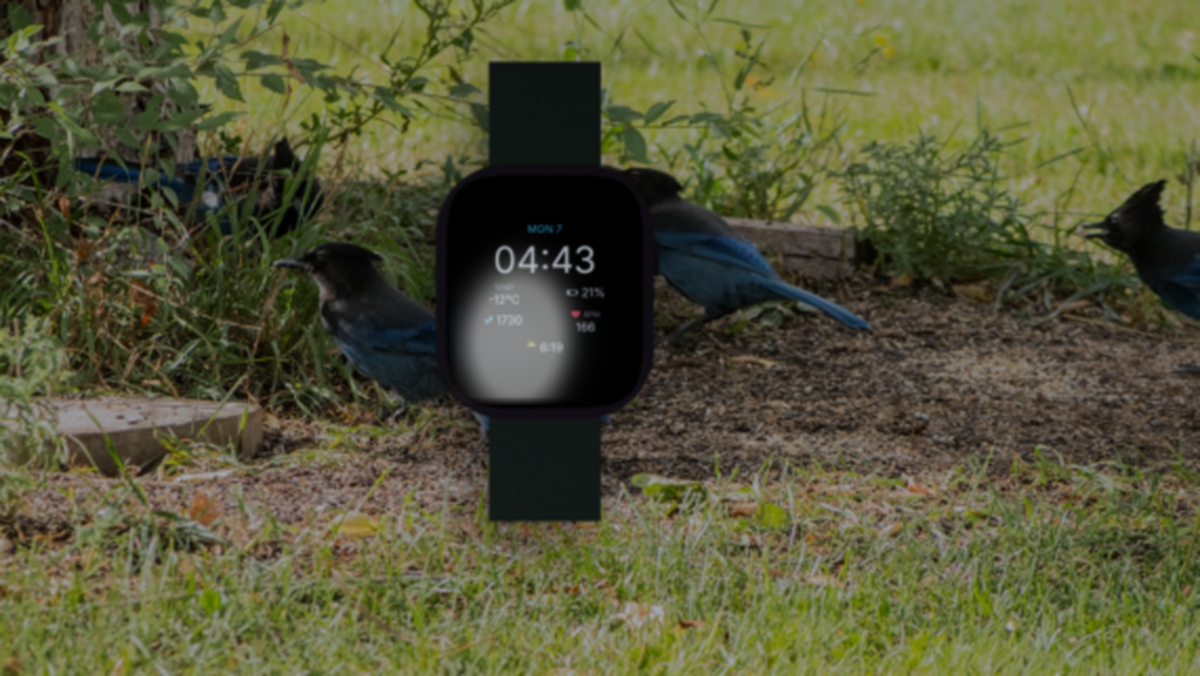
4:43
